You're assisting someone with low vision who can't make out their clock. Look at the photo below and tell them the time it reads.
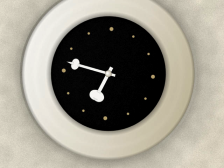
6:47
